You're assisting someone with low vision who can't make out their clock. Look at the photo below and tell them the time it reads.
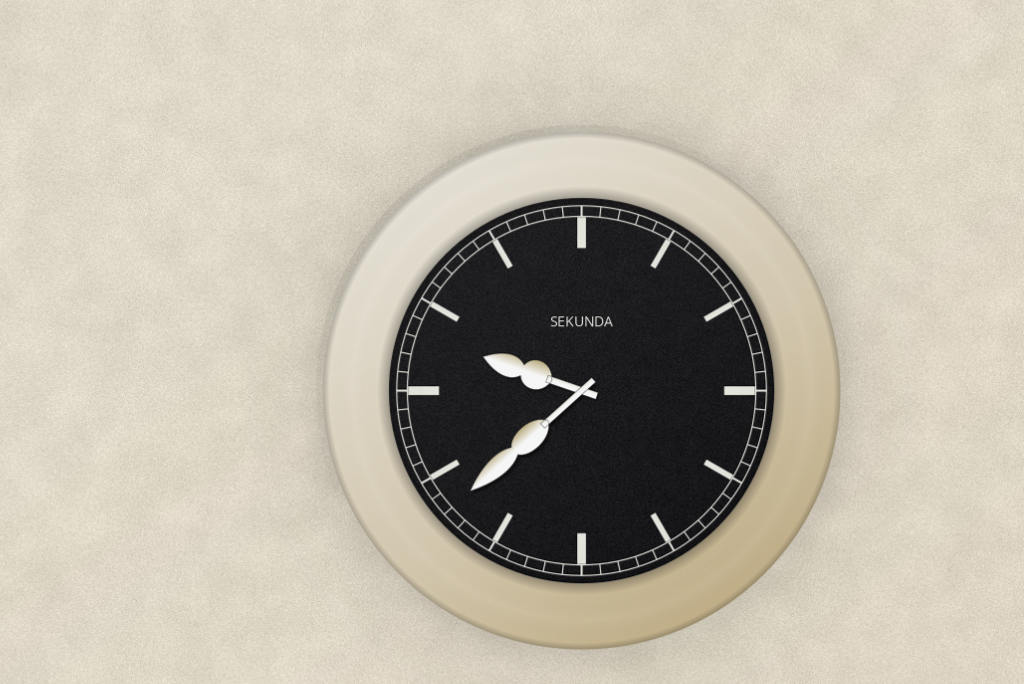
9:38
